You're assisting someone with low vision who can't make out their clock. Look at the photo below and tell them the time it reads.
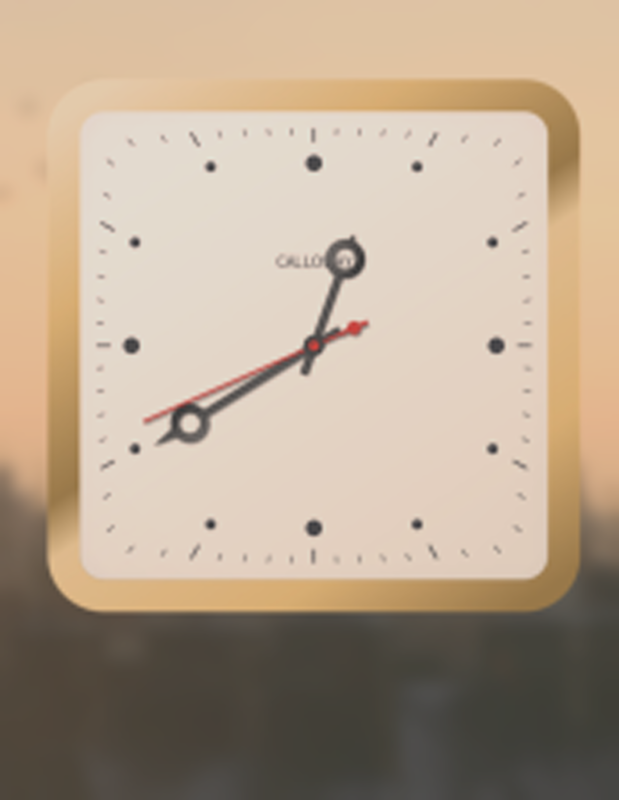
12:39:41
